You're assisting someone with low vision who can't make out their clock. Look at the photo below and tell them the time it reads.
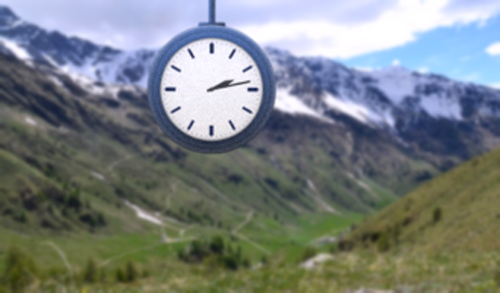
2:13
